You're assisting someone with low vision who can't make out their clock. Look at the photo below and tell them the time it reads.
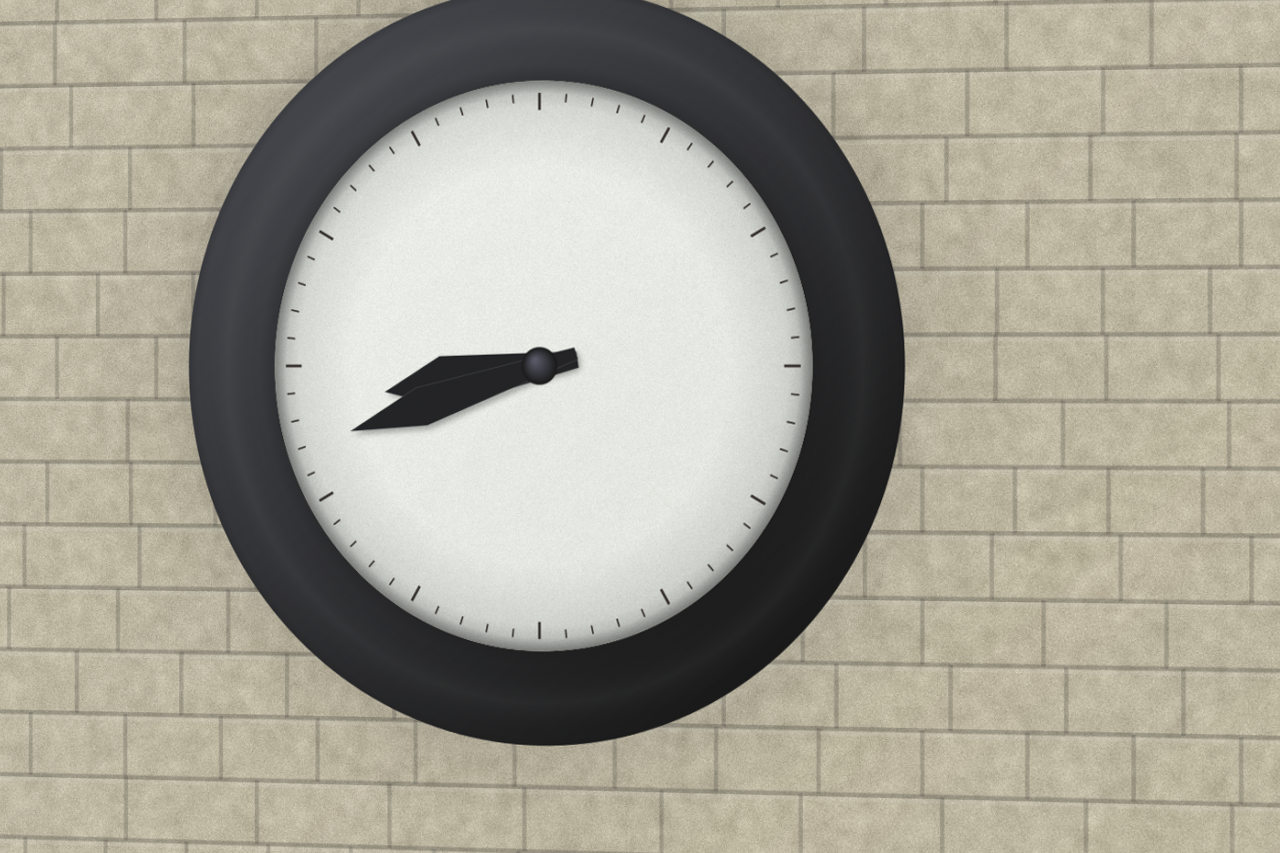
8:42
